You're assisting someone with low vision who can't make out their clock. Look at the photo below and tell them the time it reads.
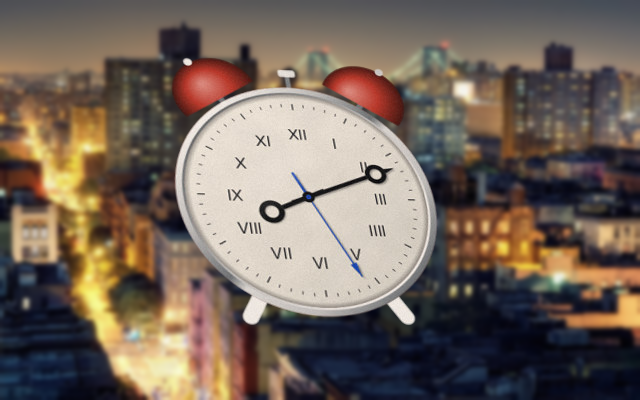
8:11:26
